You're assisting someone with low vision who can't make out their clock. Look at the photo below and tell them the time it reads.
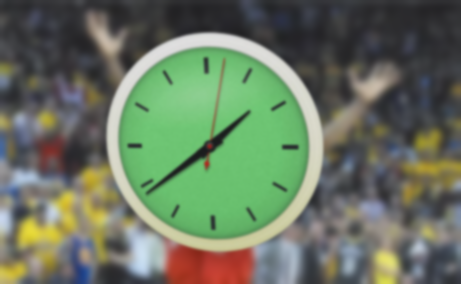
1:39:02
